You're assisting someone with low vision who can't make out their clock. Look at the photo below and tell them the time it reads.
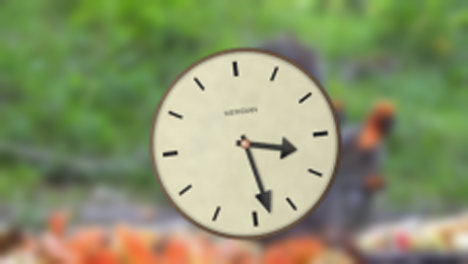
3:28
